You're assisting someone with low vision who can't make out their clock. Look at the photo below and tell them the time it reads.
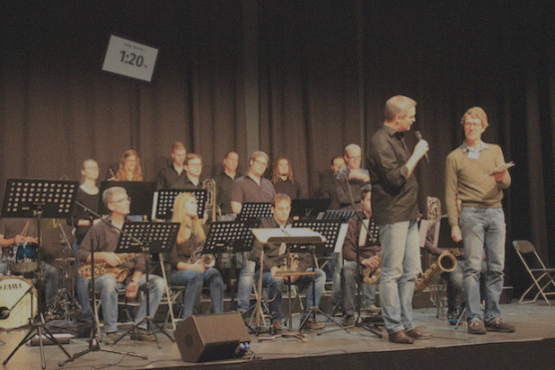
1:20
